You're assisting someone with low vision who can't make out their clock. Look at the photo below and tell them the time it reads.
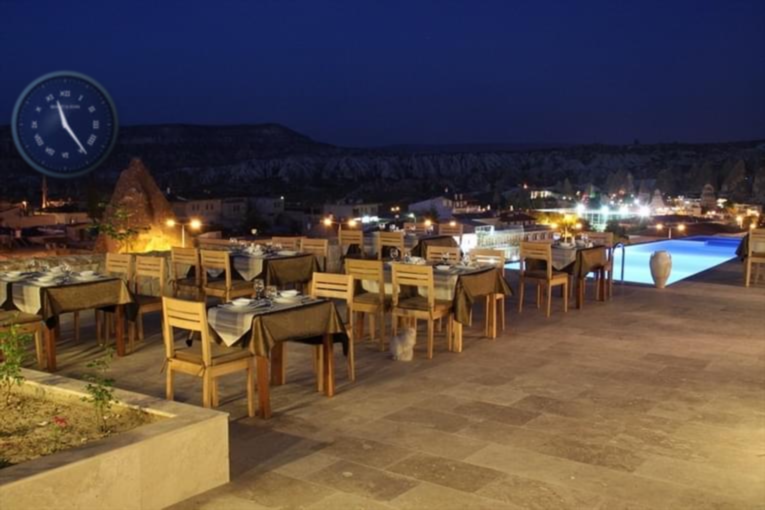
11:24
